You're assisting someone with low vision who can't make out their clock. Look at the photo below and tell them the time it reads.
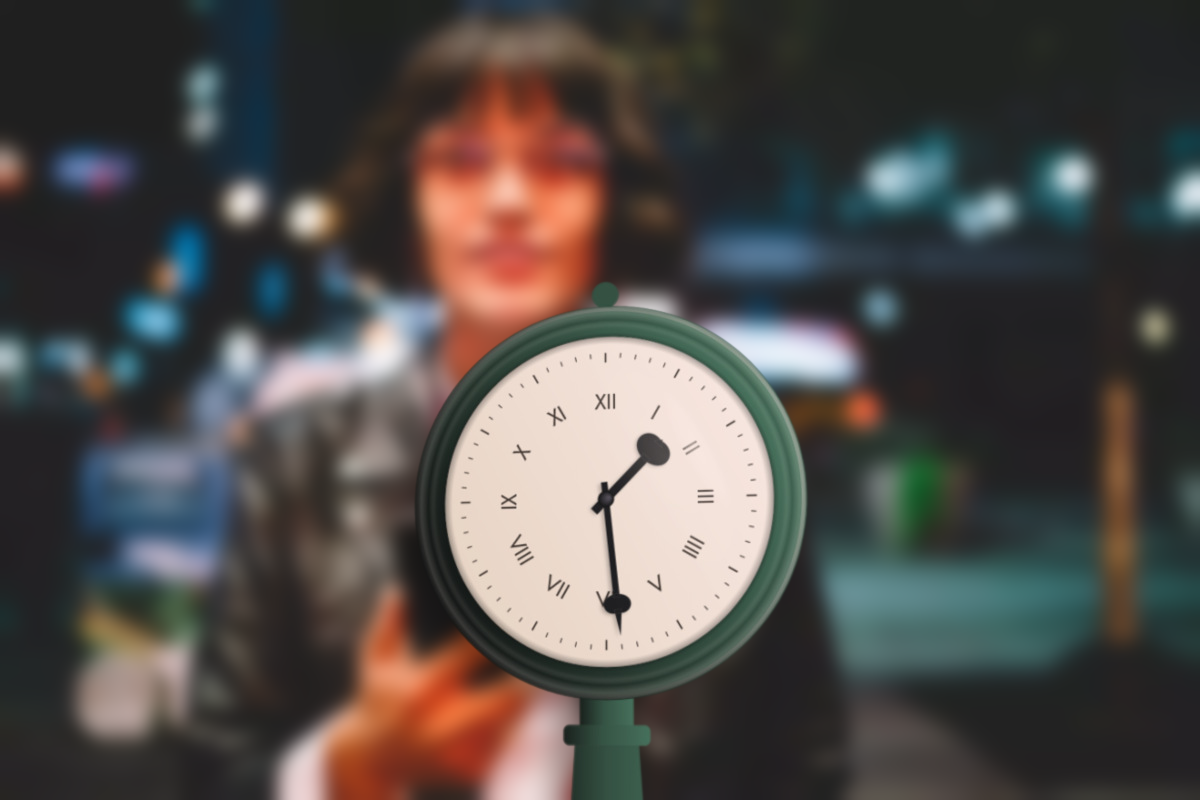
1:29
